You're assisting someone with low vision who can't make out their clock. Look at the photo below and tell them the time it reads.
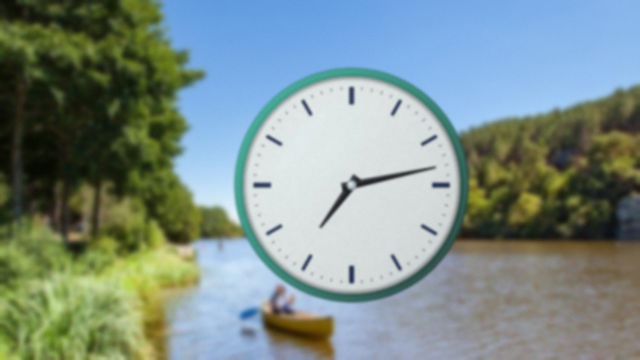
7:13
